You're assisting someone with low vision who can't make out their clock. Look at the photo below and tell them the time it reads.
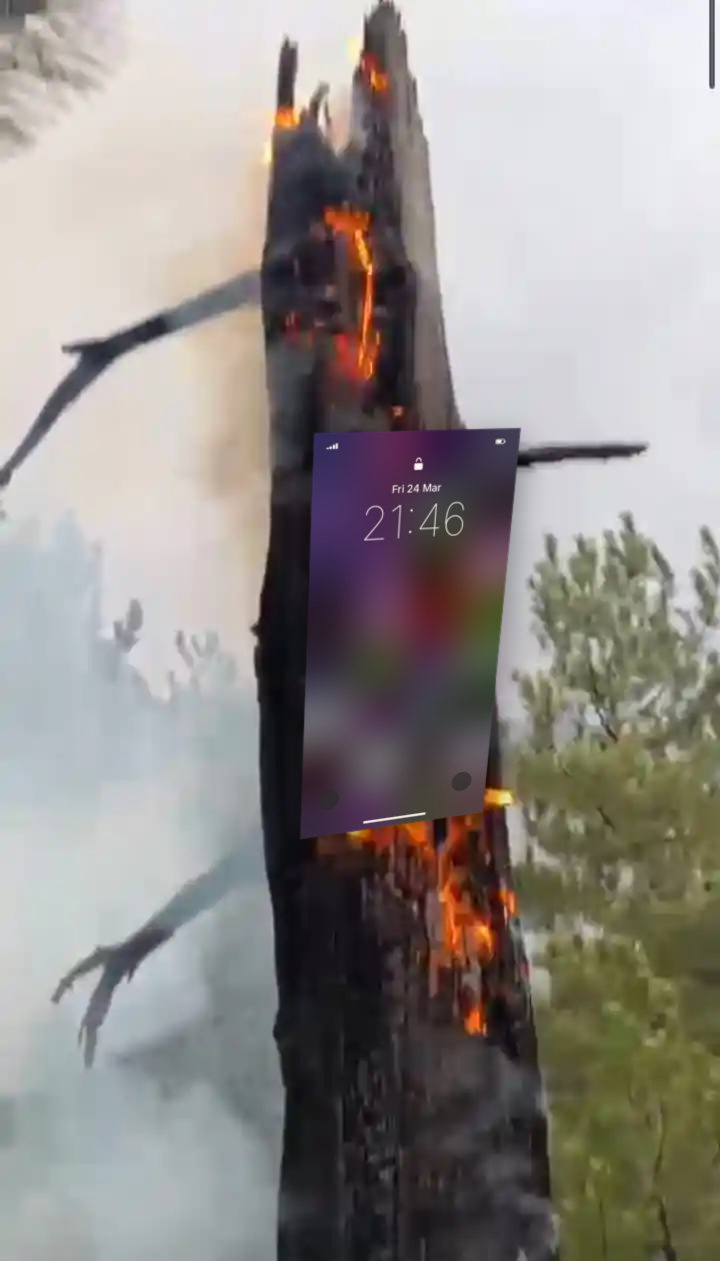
21:46
